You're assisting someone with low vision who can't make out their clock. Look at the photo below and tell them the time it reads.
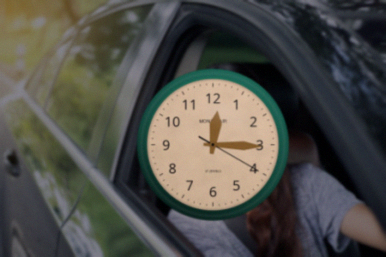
12:15:20
